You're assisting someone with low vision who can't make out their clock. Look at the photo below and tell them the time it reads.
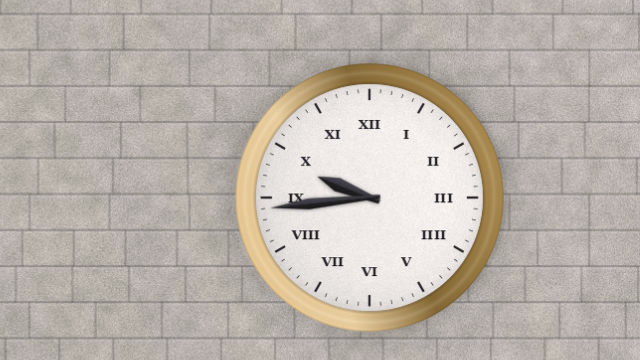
9:44
